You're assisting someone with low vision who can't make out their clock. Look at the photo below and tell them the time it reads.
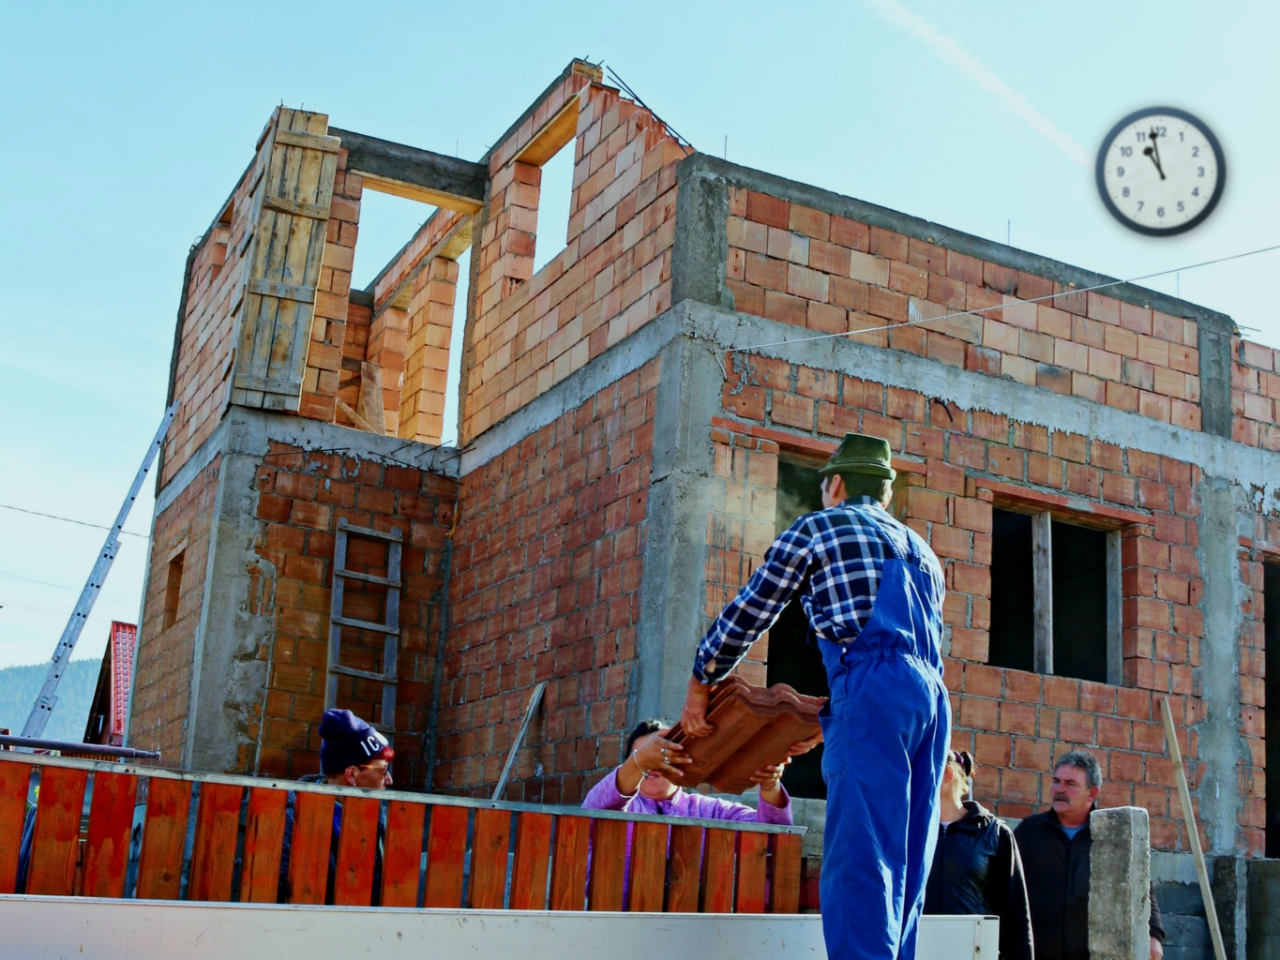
10:58
